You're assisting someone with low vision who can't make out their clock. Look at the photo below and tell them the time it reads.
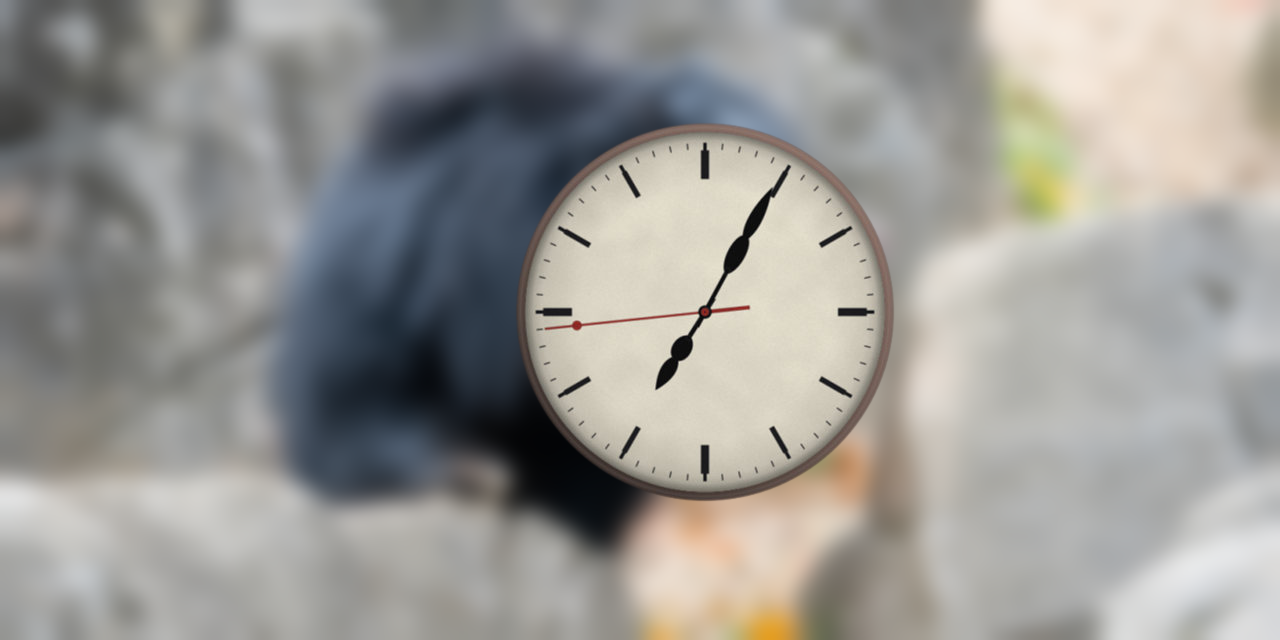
7:04:44
